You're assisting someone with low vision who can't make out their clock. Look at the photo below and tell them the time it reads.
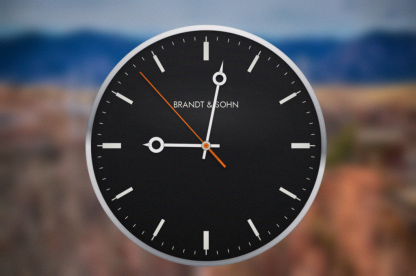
9:01:53
